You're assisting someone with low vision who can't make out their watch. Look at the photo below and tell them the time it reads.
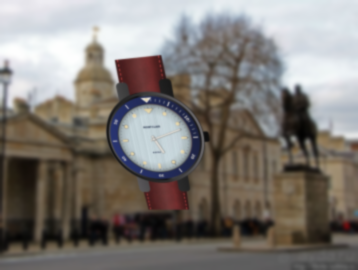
5:12
